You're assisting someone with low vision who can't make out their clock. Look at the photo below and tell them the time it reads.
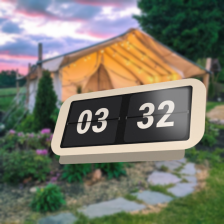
3:32
